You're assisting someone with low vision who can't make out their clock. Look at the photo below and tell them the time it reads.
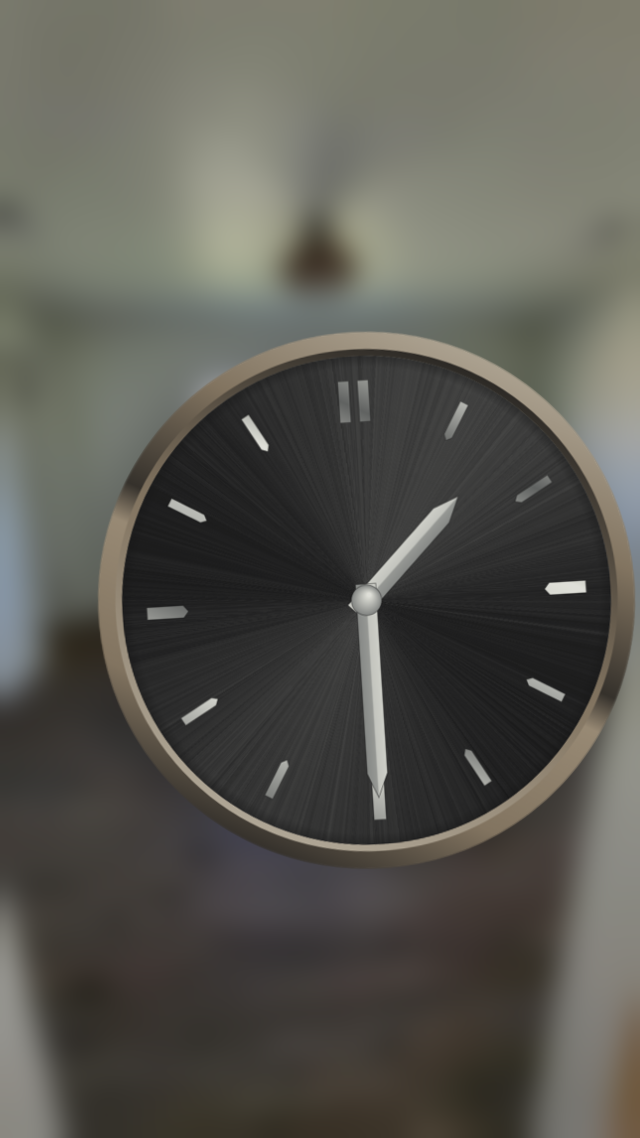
1:30
